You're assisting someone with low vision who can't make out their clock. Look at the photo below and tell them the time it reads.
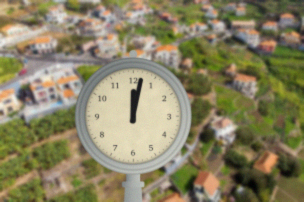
12:02
